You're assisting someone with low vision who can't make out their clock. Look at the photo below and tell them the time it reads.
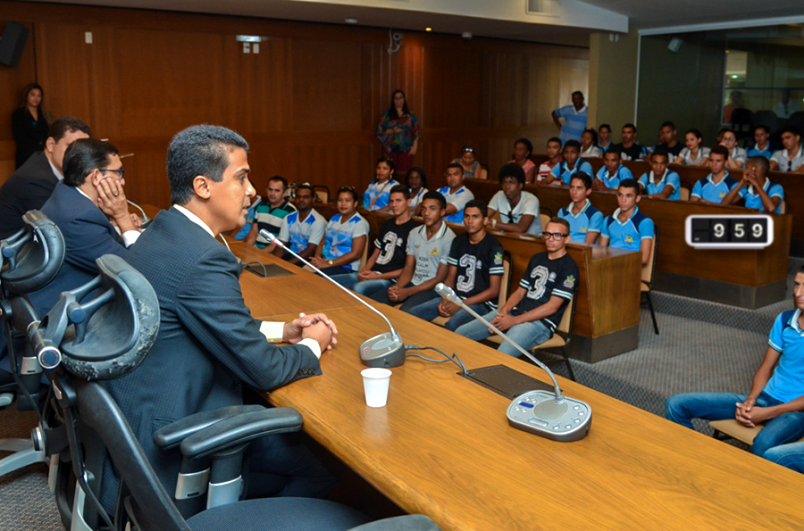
9:59
